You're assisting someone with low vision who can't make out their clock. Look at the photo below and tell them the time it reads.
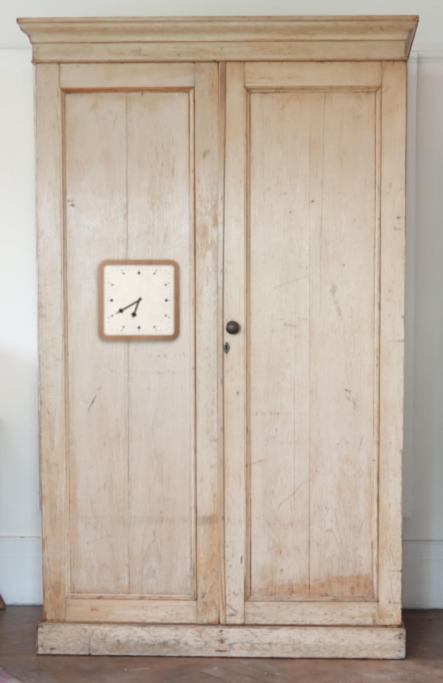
6:40
